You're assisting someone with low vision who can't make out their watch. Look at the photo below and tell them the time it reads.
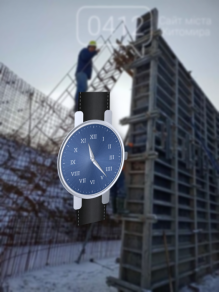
11:23
